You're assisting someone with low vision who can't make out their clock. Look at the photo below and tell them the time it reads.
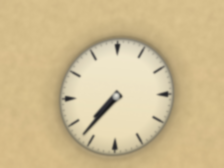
7:37
